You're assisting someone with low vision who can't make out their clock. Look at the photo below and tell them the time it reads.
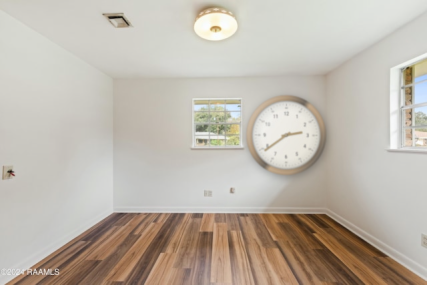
2:39
